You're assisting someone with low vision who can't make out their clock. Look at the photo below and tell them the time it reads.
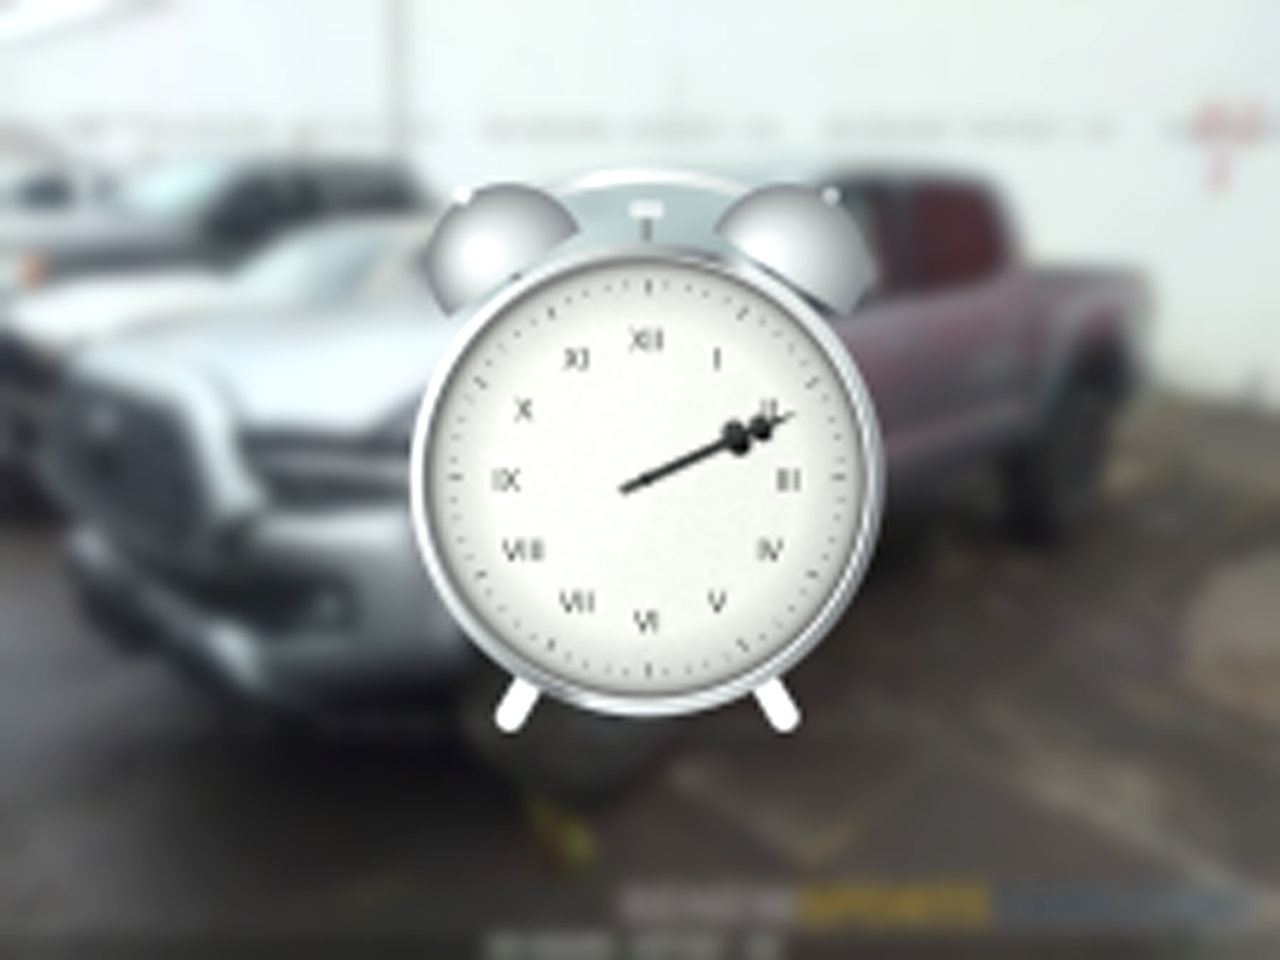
2:11
